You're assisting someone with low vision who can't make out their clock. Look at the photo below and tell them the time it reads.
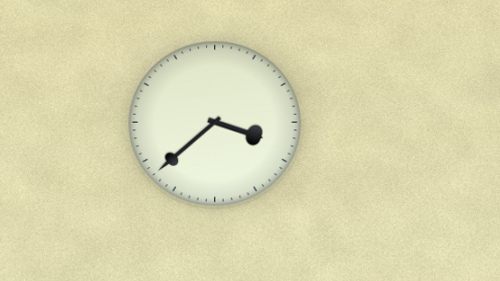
3:38
